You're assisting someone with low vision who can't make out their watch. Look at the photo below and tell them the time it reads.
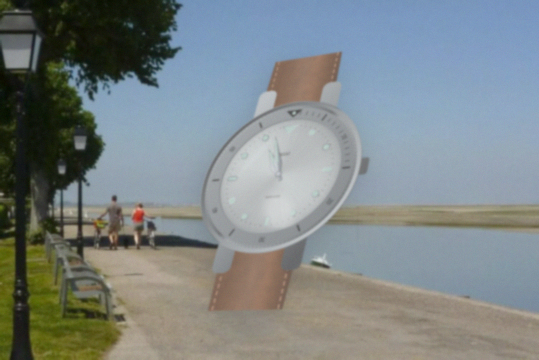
10:57
